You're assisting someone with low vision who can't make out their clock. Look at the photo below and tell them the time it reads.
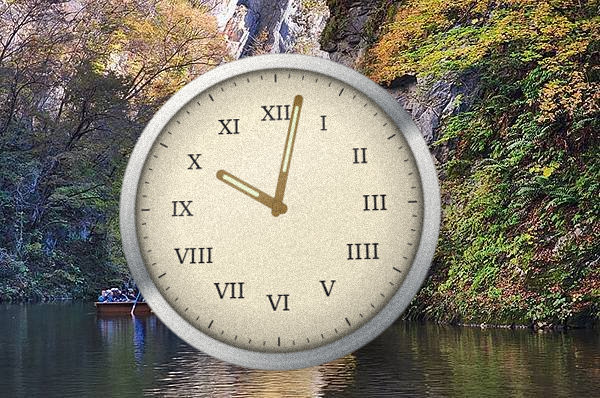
10:02
